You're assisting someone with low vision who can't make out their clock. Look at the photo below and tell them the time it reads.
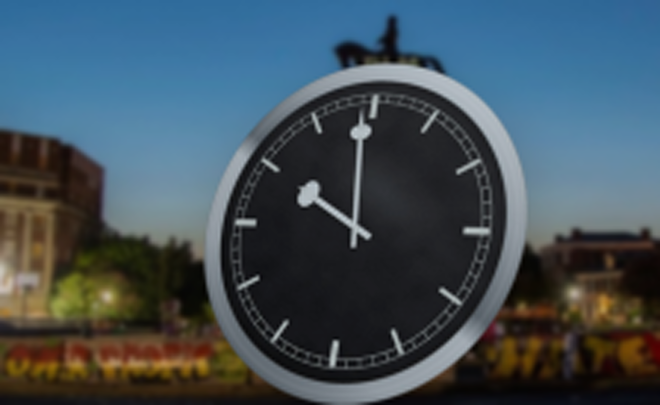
9:59
